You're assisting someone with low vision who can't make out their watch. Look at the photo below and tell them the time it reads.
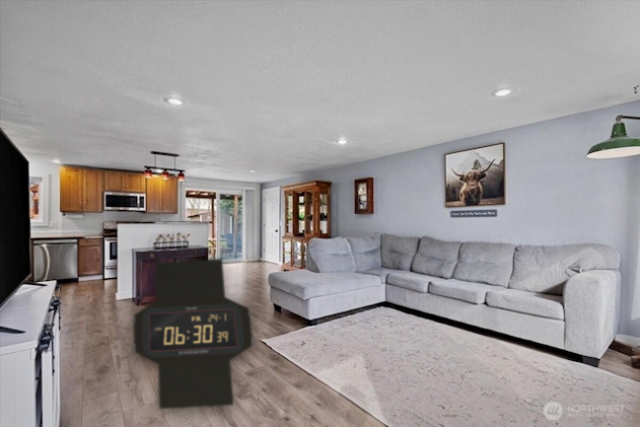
6:30
